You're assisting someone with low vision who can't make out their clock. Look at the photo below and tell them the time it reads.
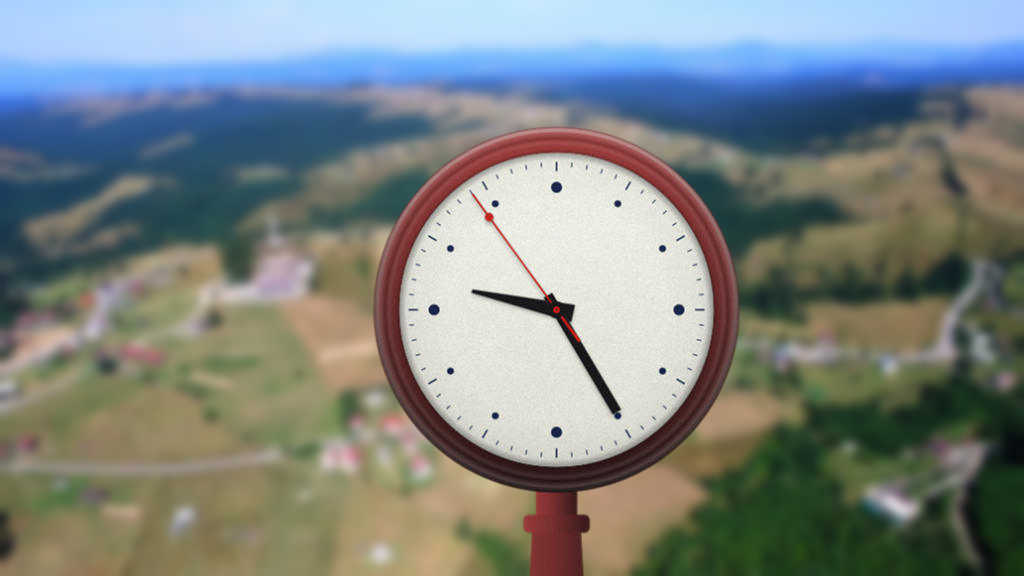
9:24:54
